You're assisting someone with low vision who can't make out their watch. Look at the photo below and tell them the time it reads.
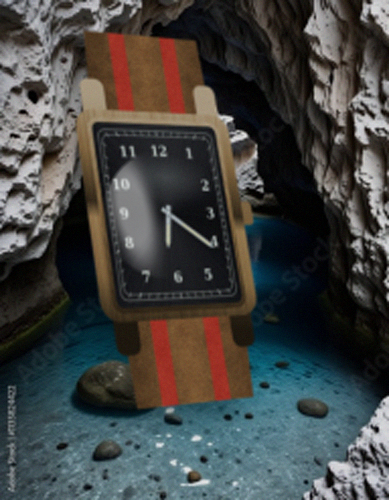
6:21
